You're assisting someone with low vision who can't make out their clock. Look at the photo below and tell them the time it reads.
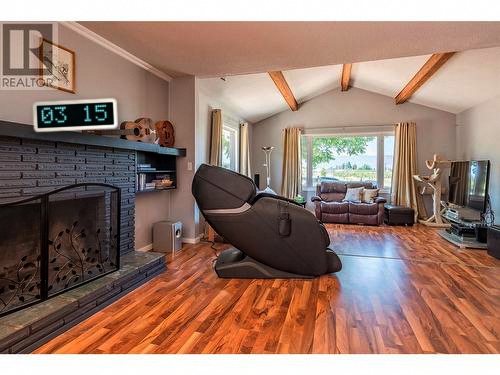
3:15
